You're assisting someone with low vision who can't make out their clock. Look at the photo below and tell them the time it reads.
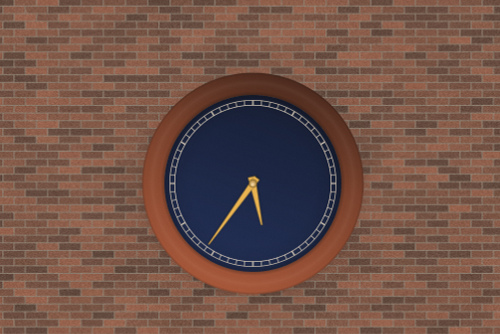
5:36
